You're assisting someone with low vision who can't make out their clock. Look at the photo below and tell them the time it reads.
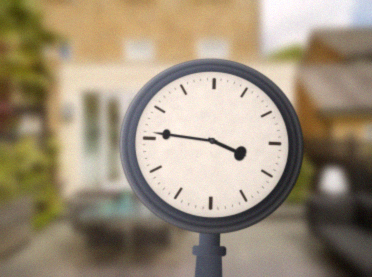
3:46
